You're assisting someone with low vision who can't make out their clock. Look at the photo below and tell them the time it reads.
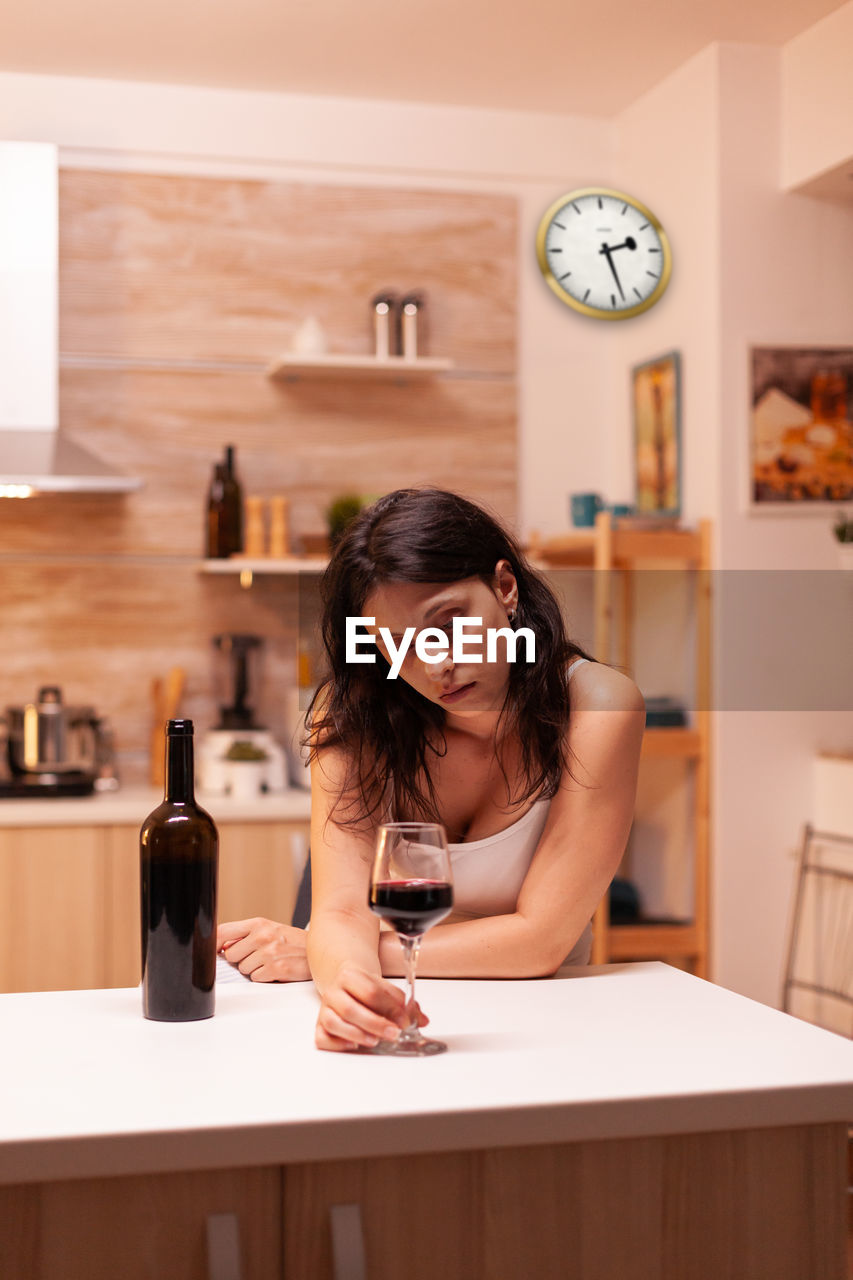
2:28
